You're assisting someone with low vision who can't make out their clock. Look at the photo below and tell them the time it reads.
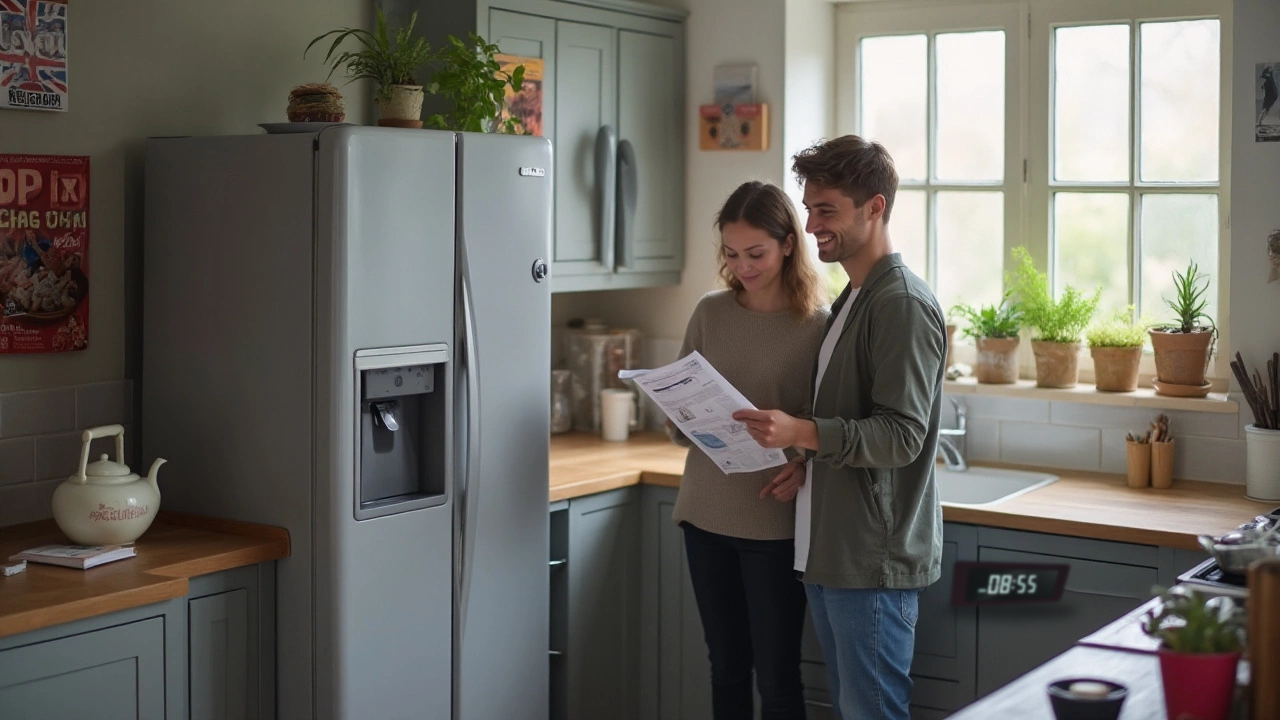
8:55
